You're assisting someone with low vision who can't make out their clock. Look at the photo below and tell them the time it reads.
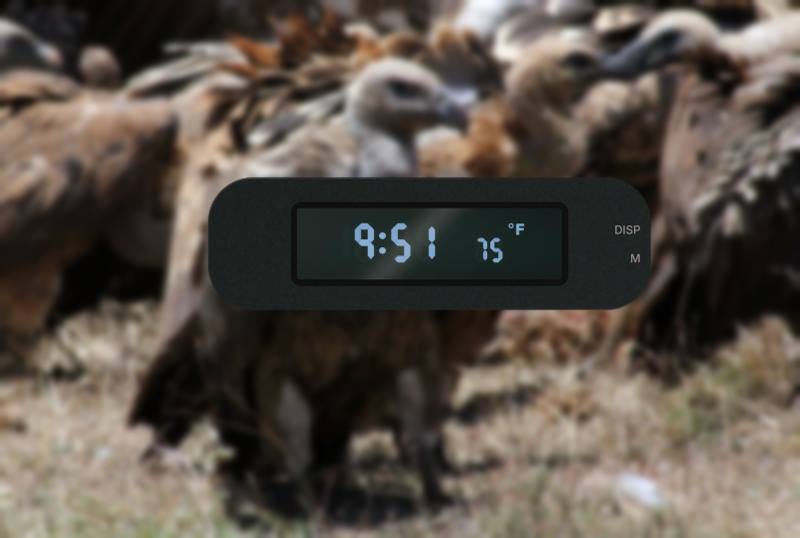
9:51
